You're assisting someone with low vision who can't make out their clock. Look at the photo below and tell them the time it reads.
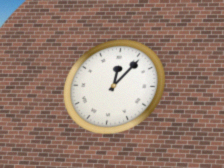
12:06
